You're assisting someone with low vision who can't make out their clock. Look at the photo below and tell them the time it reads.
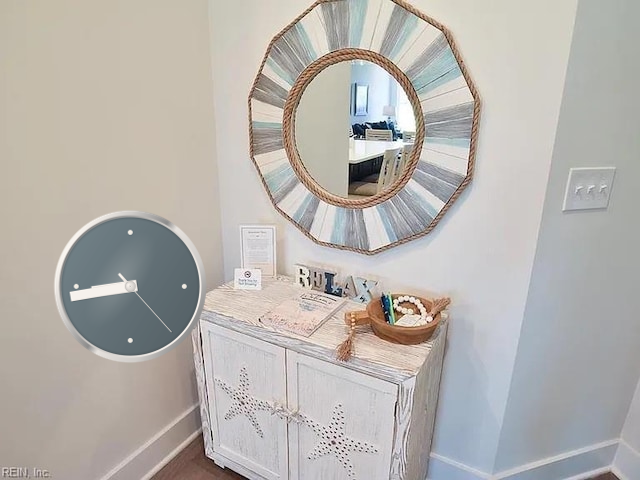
8:43:23
